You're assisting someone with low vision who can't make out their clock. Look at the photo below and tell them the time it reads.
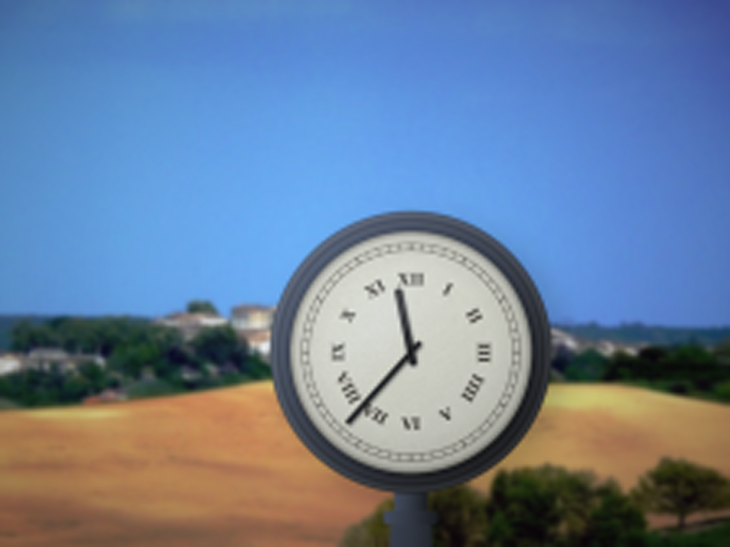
11:37
